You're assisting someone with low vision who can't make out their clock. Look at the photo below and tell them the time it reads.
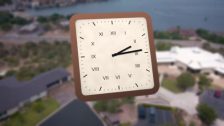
2:14
